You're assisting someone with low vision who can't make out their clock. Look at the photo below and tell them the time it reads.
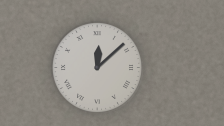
12:08
